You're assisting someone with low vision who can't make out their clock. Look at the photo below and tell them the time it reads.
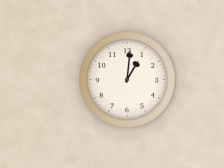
1:01
